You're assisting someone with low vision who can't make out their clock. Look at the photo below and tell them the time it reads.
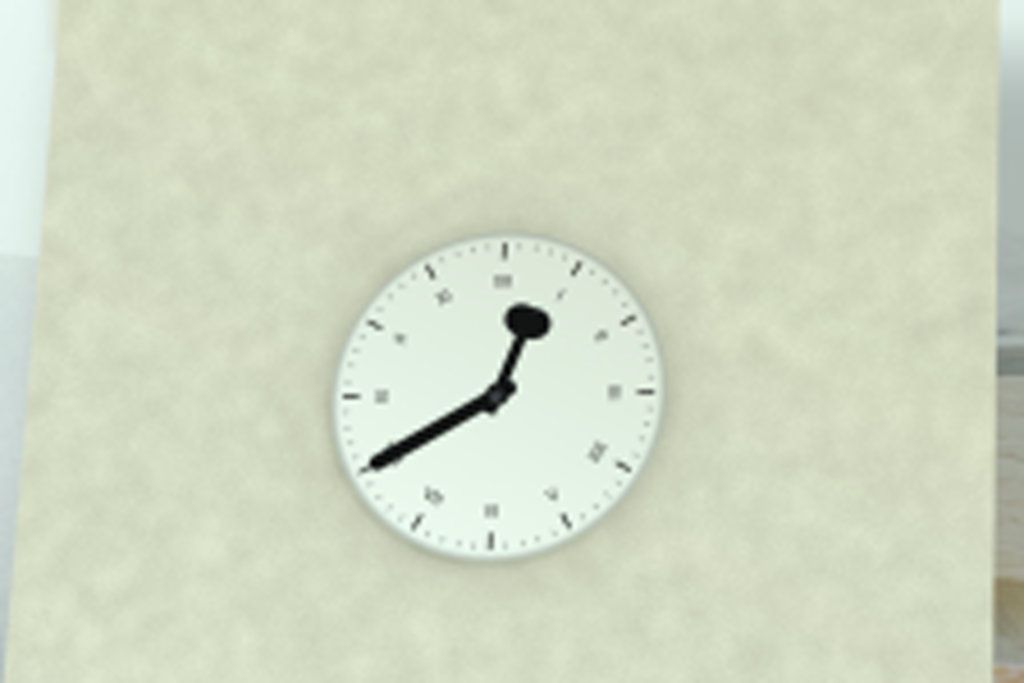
12:40
